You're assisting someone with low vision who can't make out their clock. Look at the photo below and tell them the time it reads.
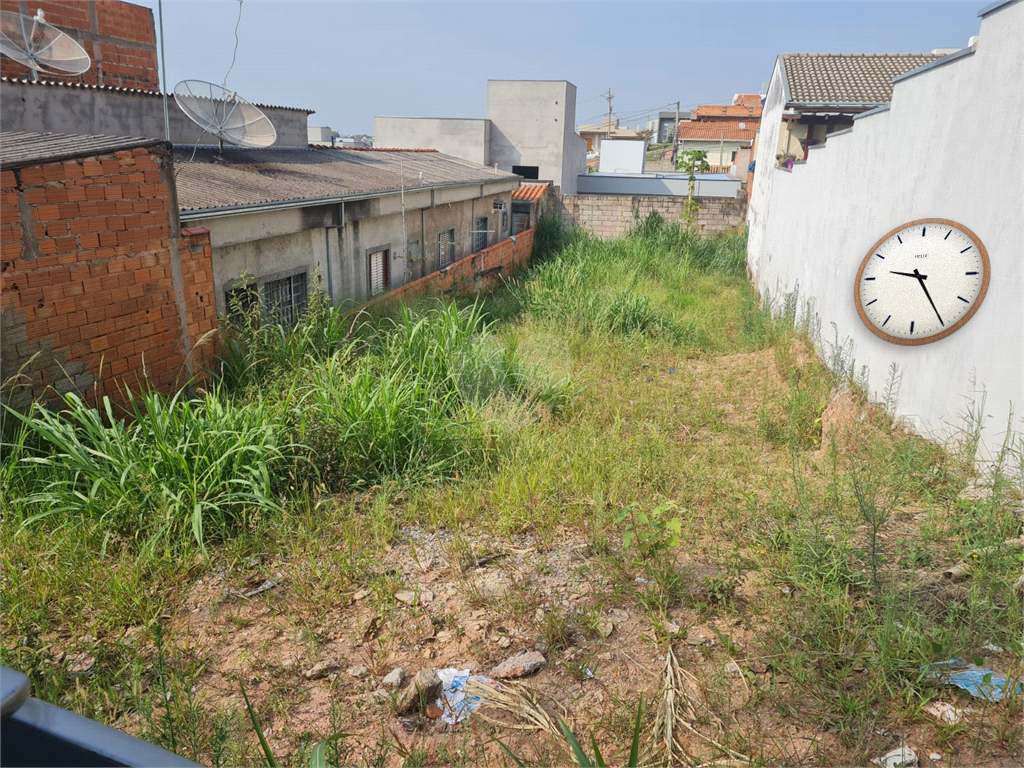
9:25
